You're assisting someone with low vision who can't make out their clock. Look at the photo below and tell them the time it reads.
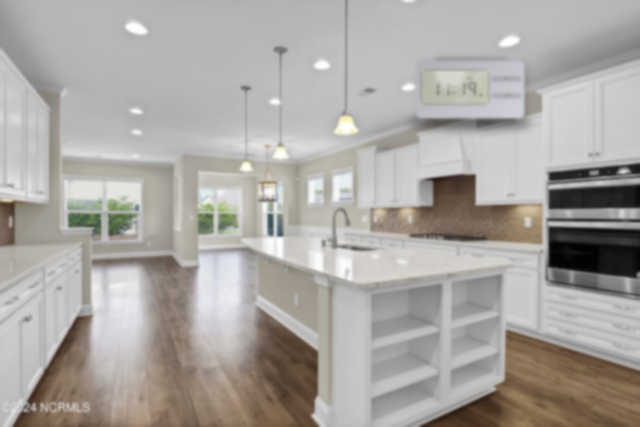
11:19
